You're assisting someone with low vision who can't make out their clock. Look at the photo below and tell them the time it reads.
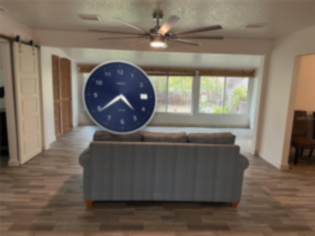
4:39
